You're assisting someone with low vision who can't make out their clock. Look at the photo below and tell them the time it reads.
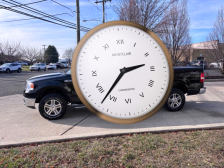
2:37
